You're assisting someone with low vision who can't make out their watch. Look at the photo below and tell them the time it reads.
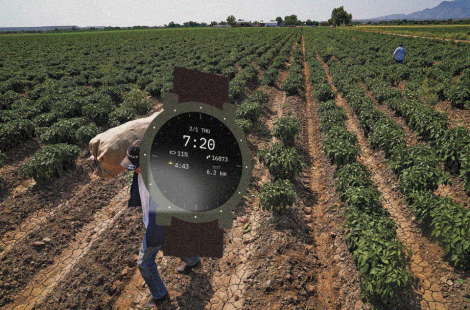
7:20
